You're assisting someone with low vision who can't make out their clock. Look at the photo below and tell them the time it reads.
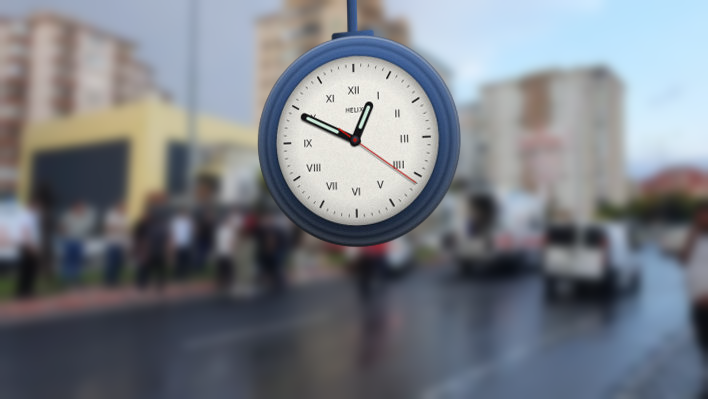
12:49:21
